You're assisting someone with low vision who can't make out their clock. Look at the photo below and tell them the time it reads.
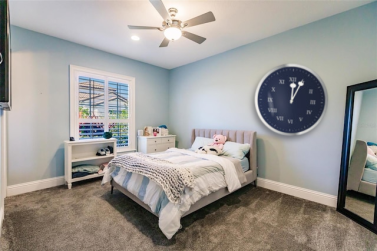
12:04
